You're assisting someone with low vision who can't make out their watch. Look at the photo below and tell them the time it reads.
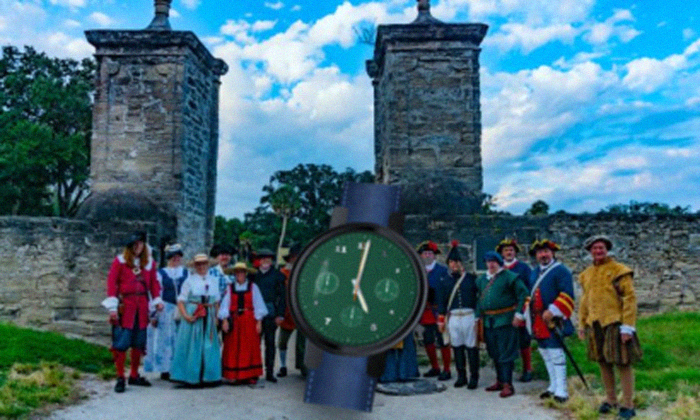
5:01
